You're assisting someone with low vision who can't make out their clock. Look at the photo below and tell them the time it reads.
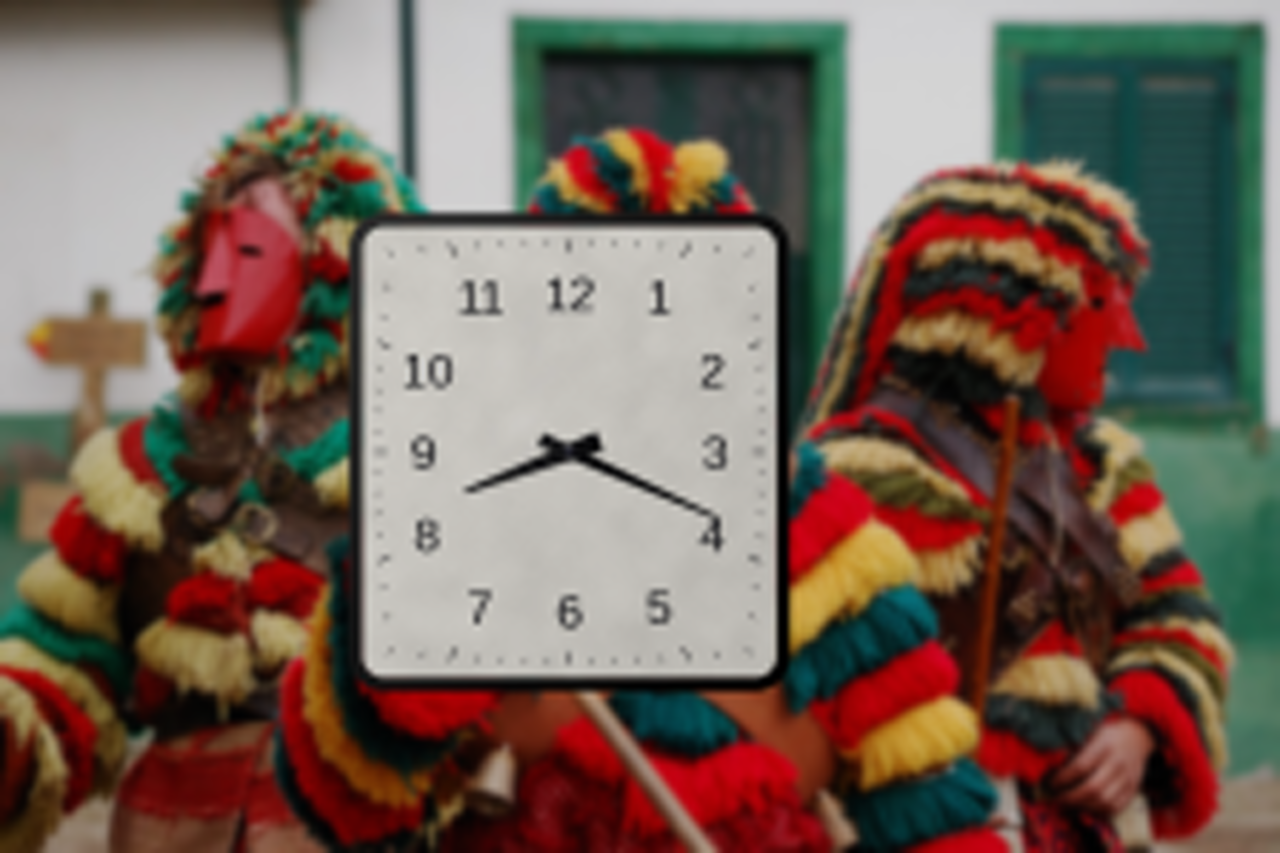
8:19
